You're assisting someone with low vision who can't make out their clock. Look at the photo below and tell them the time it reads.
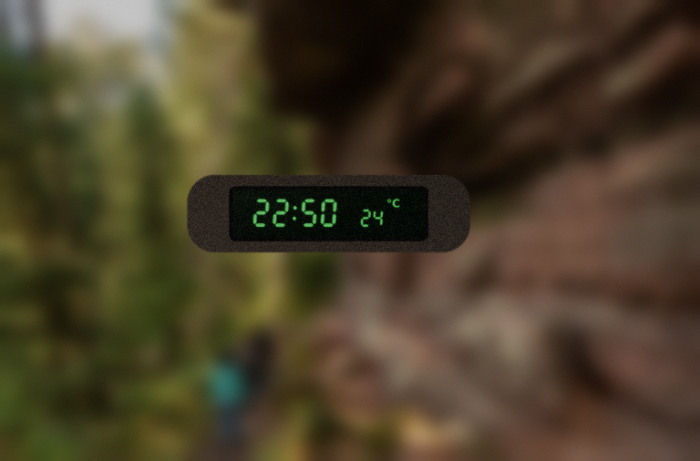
22:50
